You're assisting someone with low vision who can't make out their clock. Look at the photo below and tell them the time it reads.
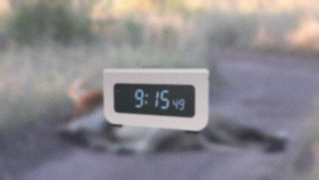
9:15
